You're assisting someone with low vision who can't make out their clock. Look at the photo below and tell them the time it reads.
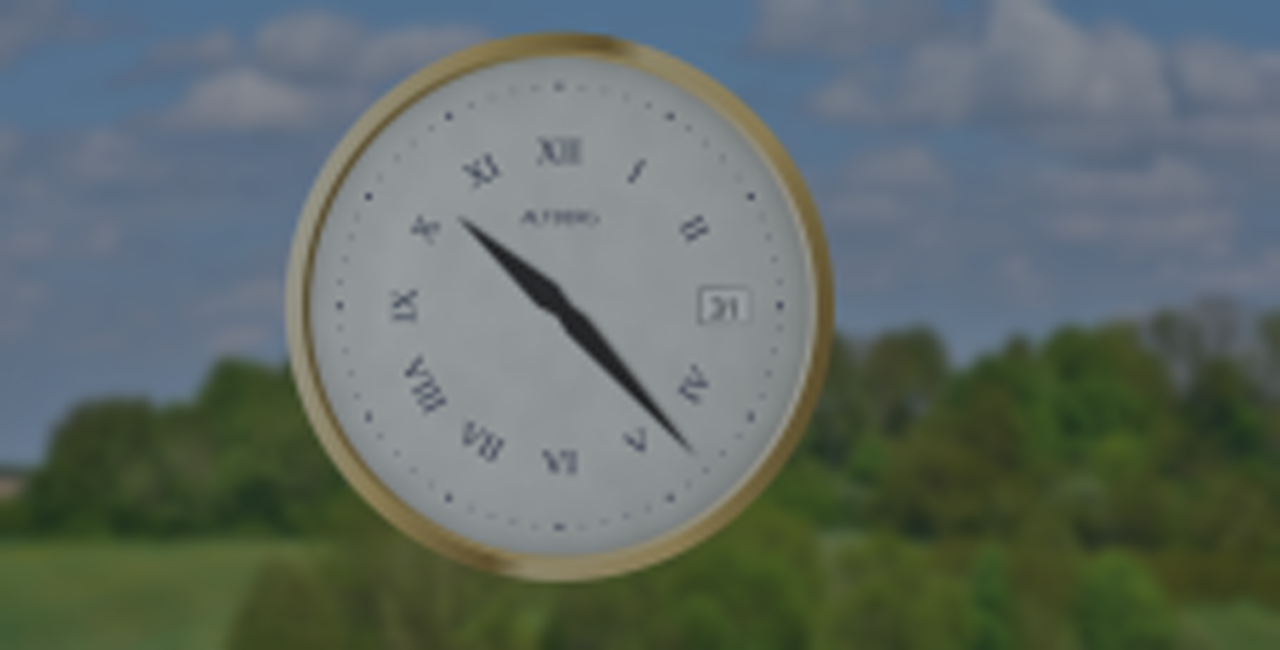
10:23
